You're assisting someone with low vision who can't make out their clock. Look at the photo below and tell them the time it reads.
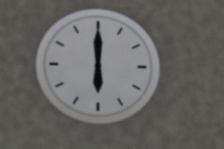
6:00
